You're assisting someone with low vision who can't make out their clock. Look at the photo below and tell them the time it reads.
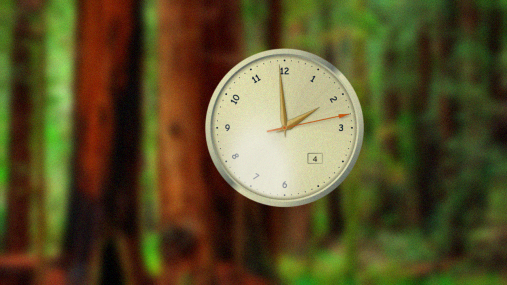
1:59:13
